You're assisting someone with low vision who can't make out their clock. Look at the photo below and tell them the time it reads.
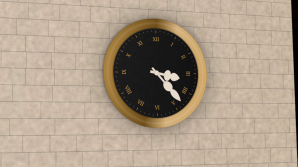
3:23
